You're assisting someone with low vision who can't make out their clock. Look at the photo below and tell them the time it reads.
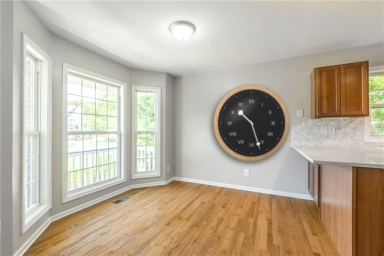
10:27
